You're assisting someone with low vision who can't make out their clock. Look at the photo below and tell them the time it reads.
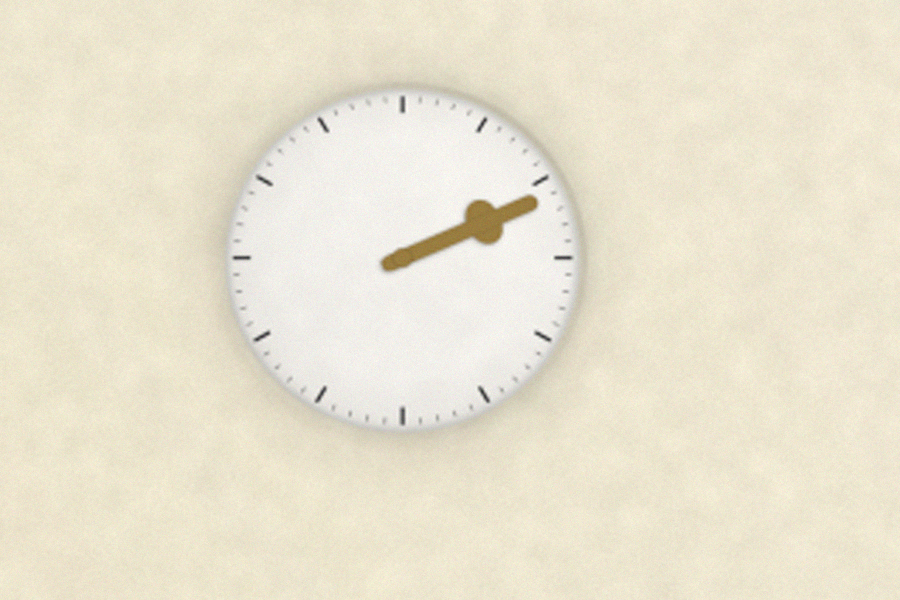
2:11
